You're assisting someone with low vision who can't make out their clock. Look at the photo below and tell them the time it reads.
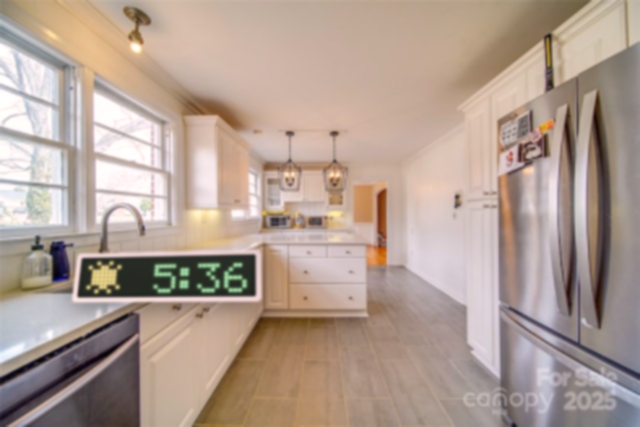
5:36
